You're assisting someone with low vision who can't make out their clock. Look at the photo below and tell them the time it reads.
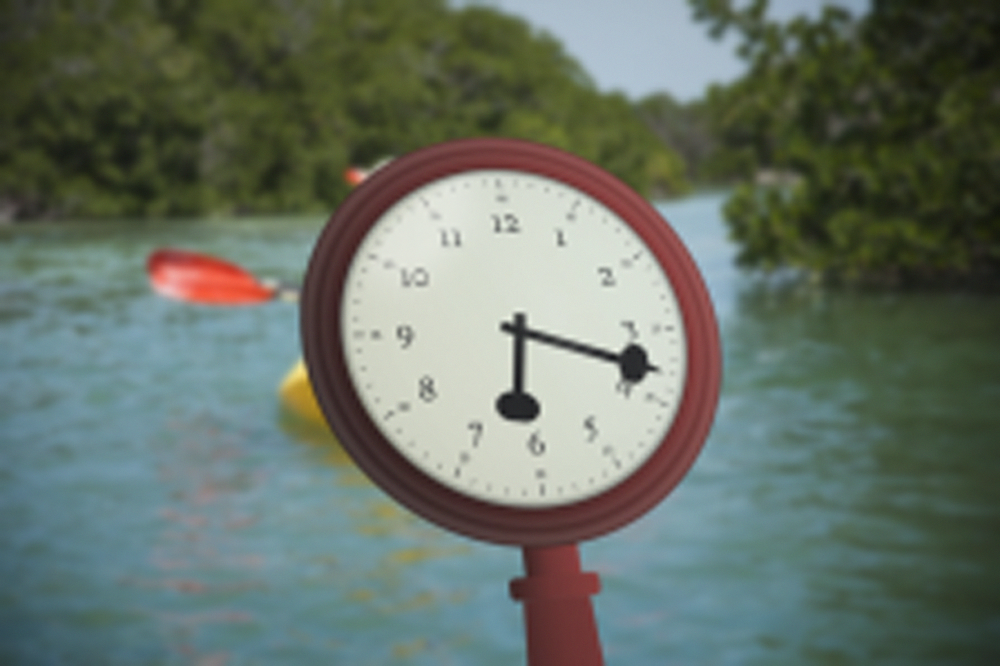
6:18
